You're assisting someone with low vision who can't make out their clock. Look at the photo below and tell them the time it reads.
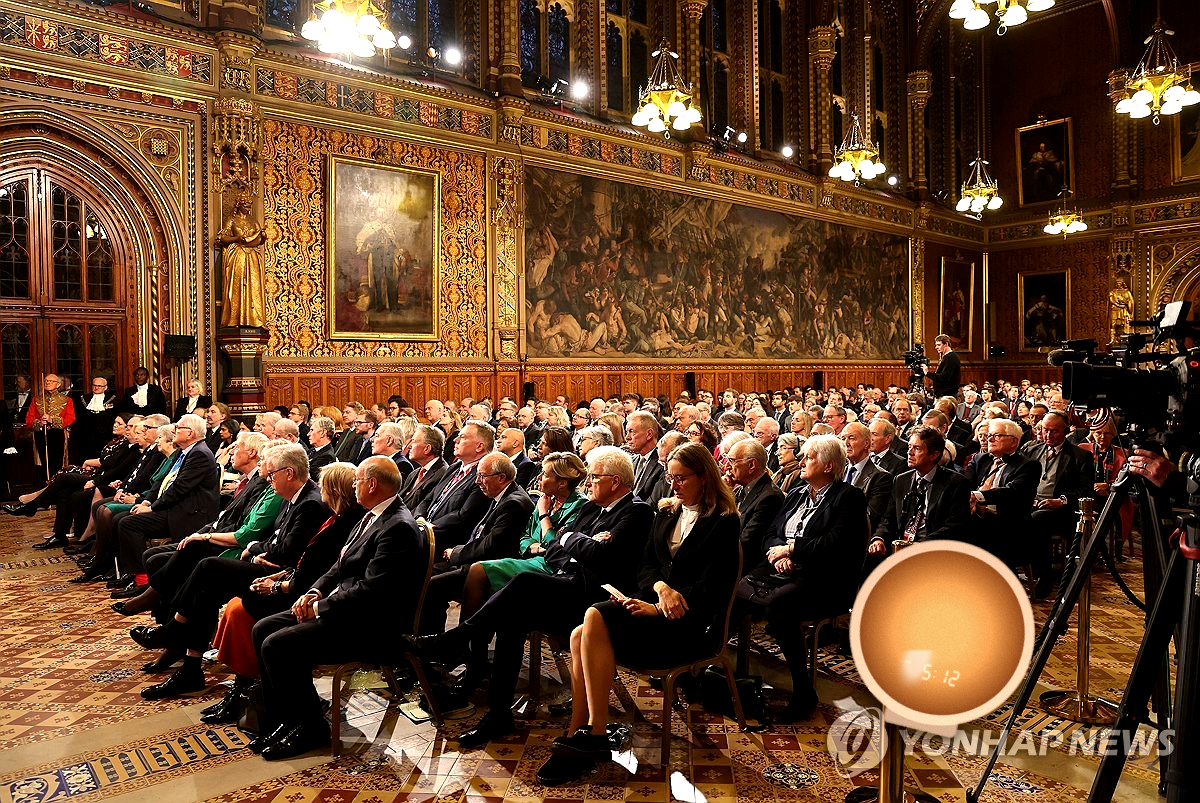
5:12
